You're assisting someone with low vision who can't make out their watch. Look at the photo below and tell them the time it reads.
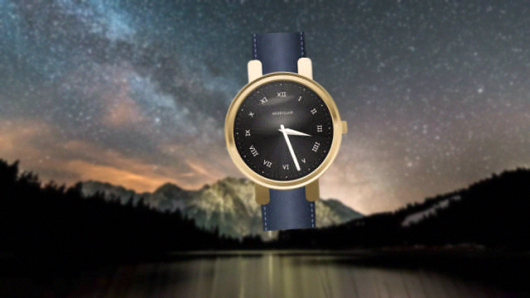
3:27
